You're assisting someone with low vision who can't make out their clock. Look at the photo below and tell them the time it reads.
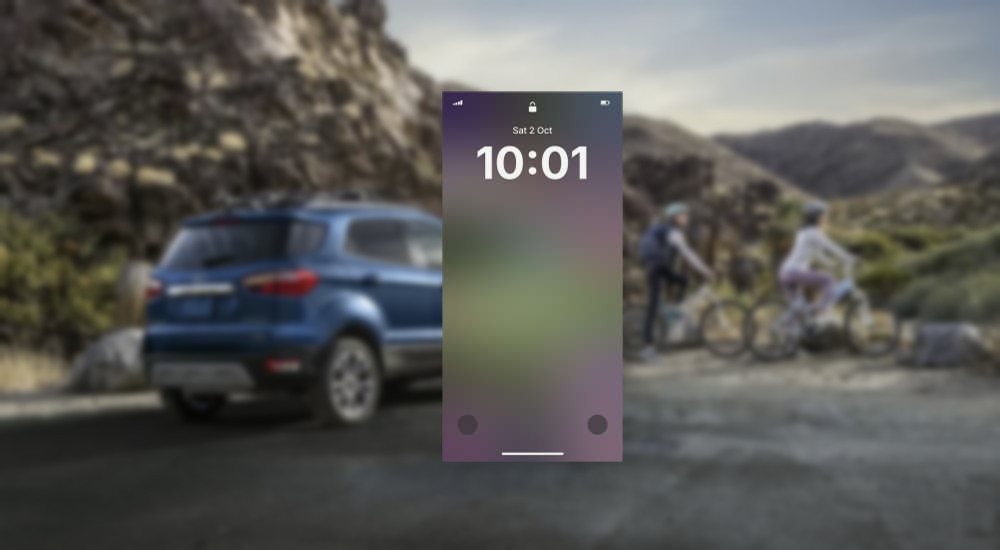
10:01
